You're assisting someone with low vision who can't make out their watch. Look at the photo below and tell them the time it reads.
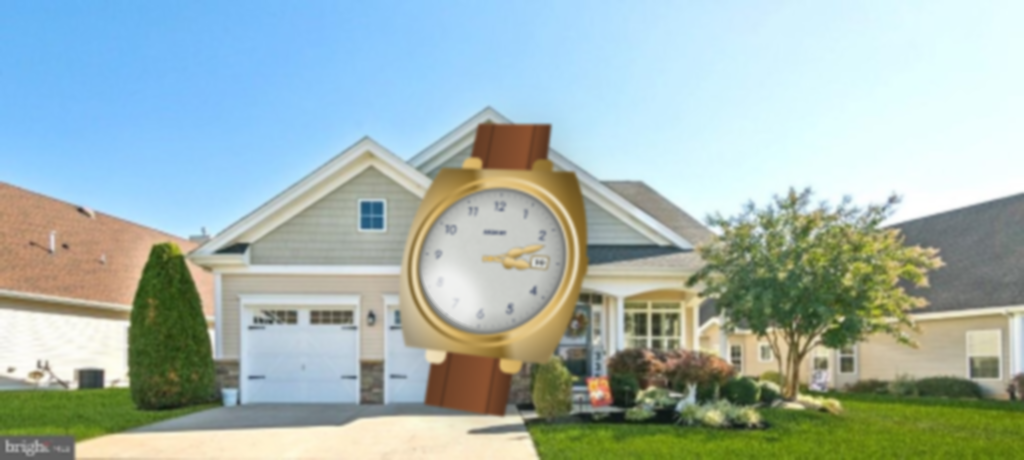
3:12
